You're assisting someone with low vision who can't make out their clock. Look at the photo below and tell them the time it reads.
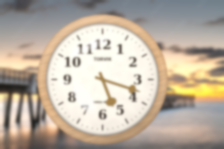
5:18
